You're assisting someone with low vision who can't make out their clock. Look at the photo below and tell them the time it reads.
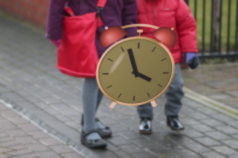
3:57
